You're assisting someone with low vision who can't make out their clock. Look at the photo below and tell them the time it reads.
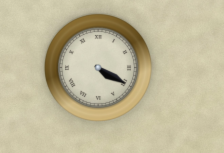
4:20
